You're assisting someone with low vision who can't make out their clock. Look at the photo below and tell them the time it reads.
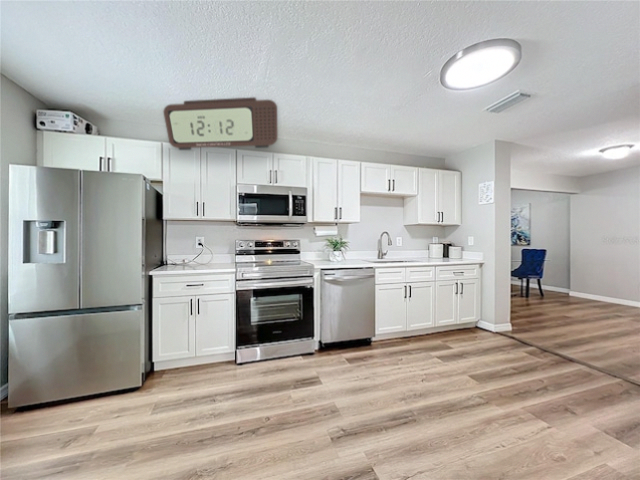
12:12
